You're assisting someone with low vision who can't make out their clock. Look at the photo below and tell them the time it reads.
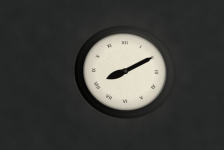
8:10
